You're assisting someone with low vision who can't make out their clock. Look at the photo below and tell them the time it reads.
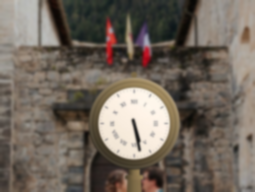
5:28
